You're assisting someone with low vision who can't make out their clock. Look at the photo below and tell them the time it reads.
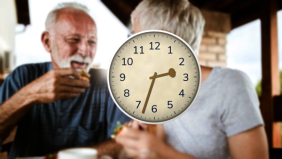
2:33
